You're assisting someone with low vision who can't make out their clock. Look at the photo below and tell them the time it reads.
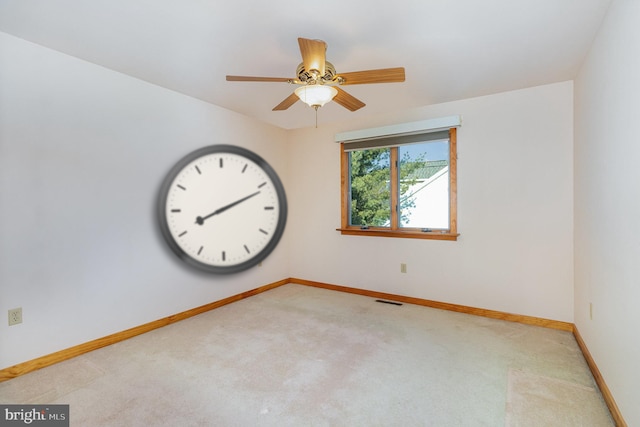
8:11
